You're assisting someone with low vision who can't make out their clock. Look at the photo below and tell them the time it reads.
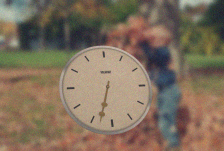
6:33
